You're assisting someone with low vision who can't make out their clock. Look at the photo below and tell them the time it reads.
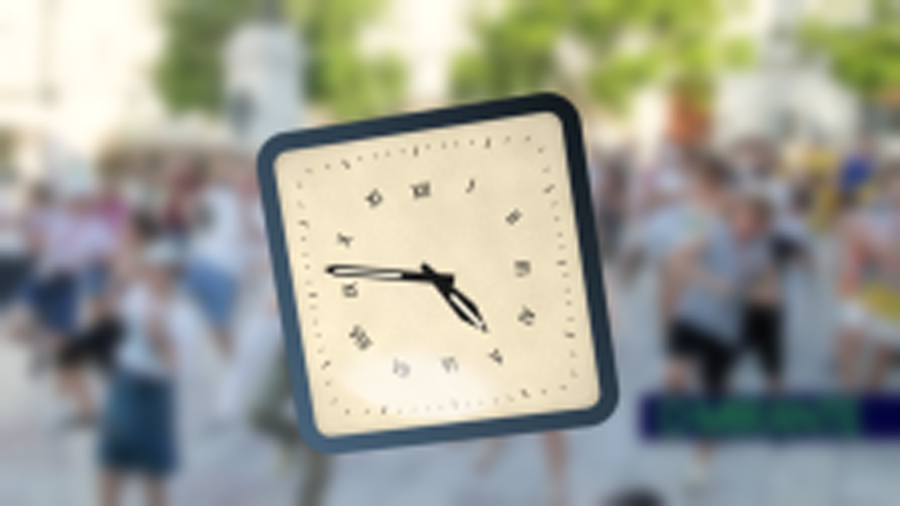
4:47
